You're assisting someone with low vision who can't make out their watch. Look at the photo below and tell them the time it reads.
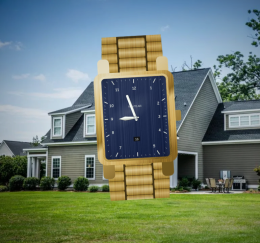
8:57
